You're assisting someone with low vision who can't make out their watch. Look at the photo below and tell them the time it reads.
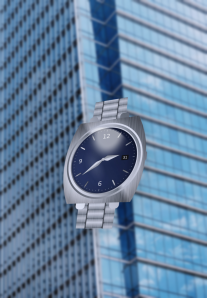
2:39
